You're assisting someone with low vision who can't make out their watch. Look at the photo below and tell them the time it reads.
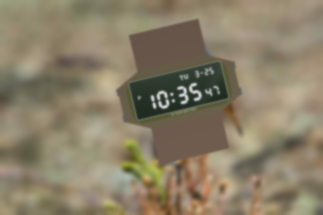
10:35
